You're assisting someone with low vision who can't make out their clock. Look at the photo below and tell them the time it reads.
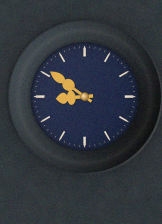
8:51
